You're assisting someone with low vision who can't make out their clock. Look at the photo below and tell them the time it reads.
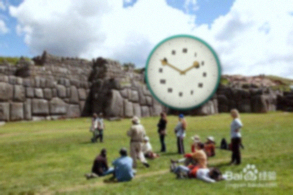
1:49
